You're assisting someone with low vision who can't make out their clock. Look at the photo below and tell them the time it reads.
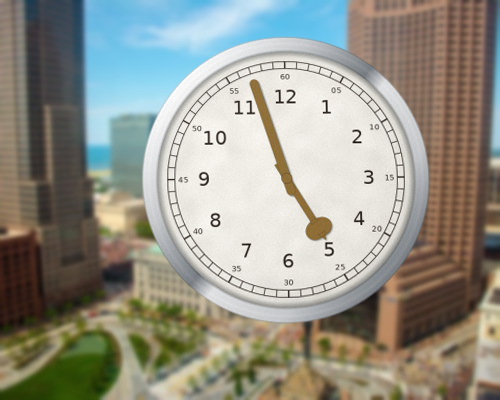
4:57
